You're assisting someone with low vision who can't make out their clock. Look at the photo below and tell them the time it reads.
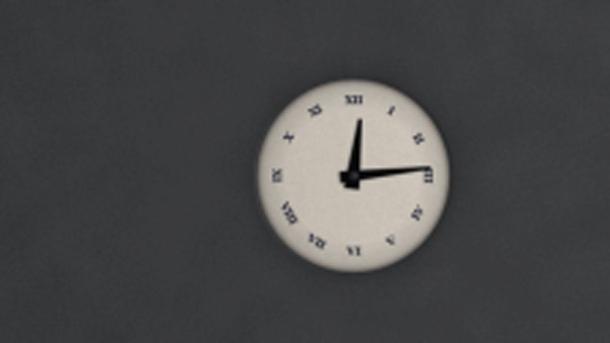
12:14
